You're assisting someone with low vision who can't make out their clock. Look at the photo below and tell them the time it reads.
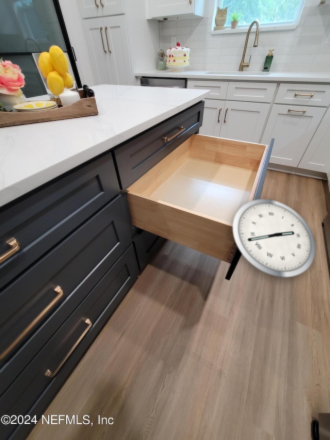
2:43
